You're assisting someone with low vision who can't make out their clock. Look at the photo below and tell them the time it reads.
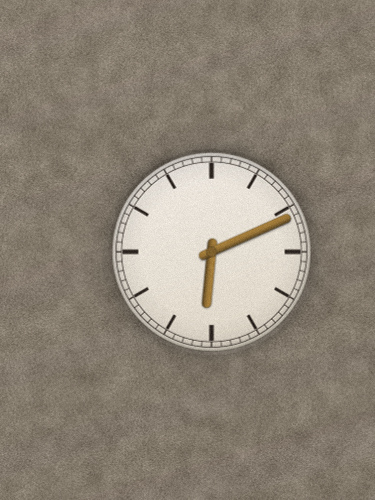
6:11
